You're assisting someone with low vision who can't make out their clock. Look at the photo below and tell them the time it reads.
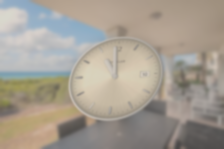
10:59
